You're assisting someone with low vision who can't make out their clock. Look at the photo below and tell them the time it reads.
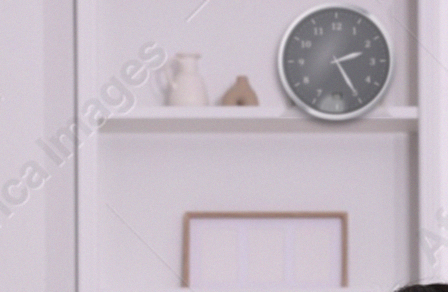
2:25
